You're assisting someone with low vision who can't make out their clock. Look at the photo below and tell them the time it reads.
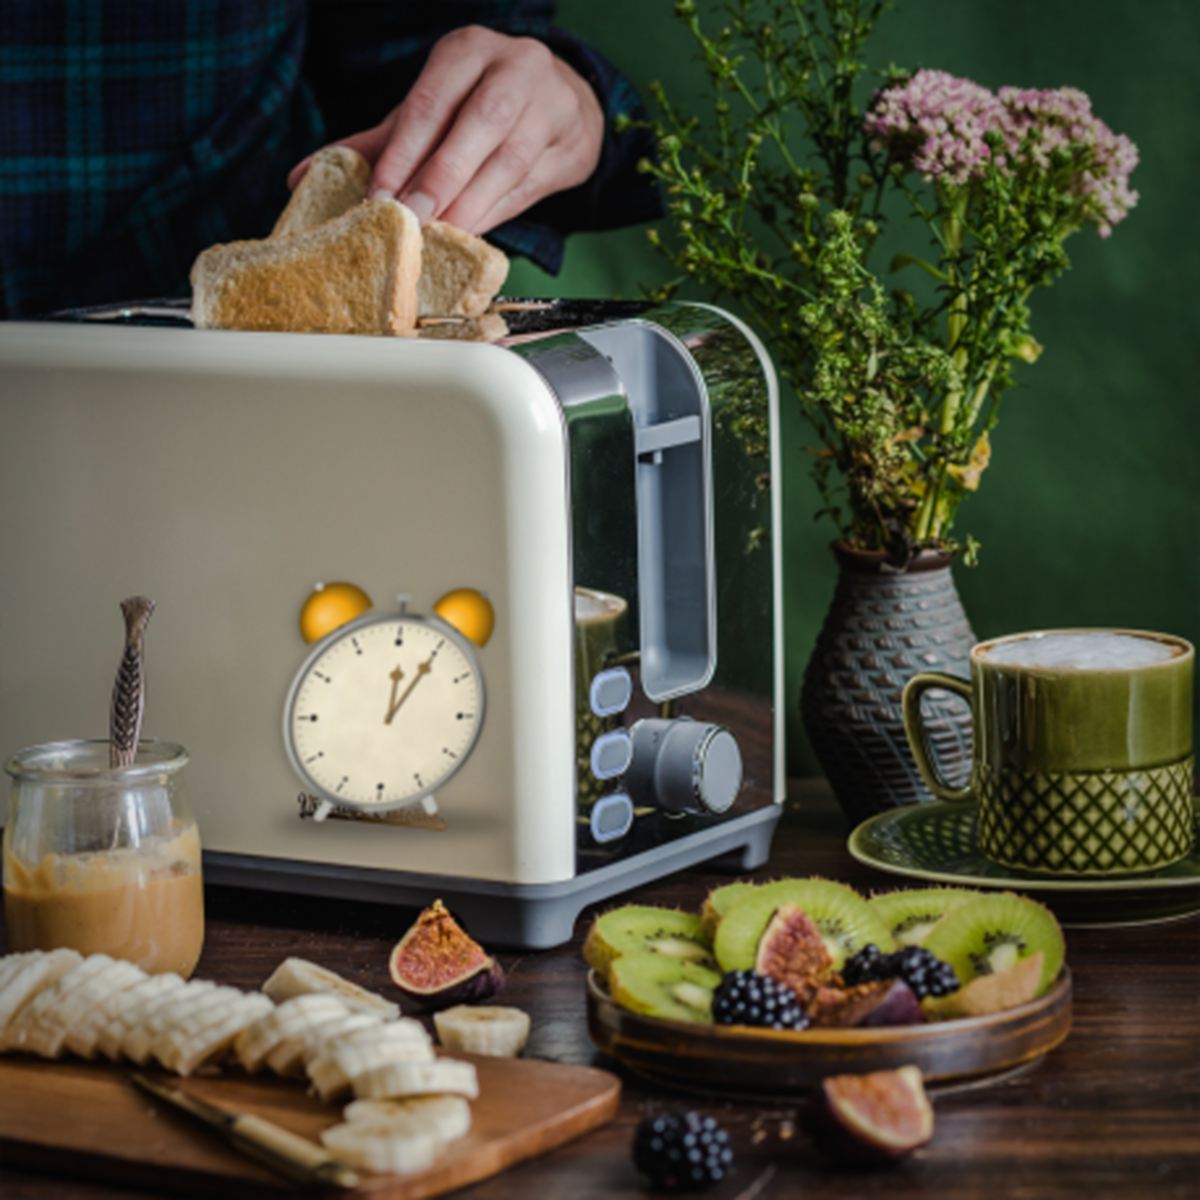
12:05
